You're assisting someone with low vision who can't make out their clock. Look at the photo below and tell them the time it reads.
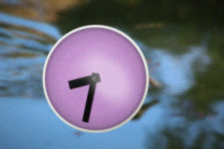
8:32
